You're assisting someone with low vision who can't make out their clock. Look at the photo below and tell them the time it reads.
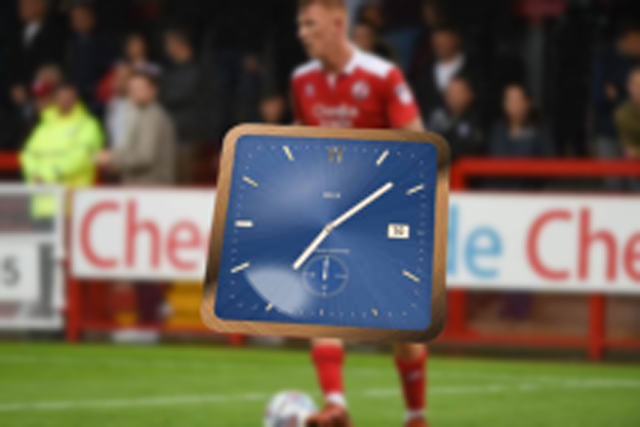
7:08
